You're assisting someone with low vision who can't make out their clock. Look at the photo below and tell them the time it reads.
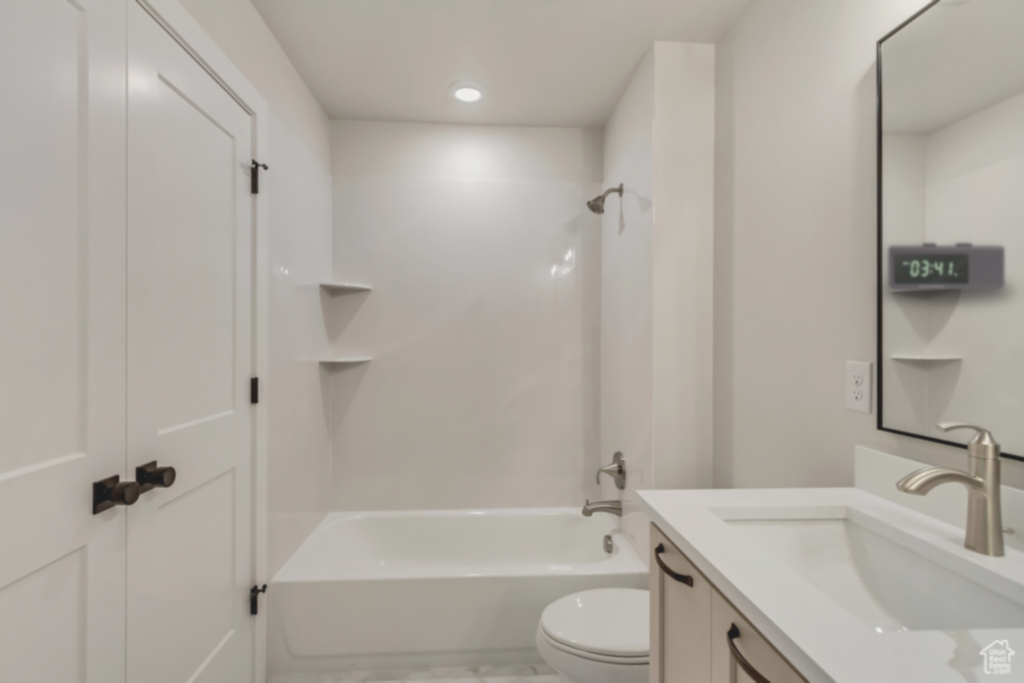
3:41
